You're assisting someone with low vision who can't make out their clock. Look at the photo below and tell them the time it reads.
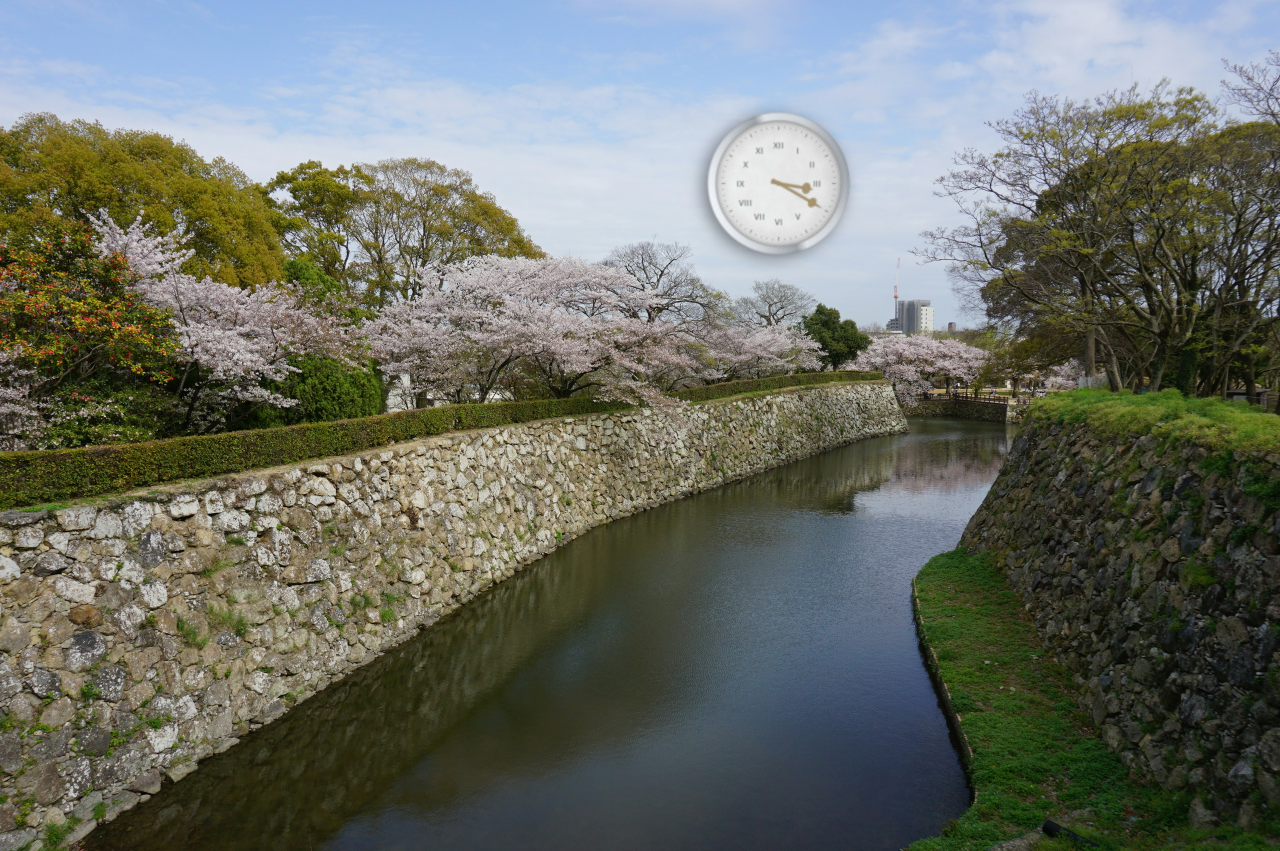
3:20
